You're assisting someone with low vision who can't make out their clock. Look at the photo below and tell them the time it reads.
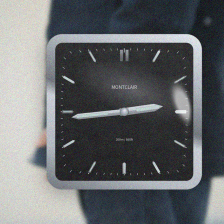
2:44
